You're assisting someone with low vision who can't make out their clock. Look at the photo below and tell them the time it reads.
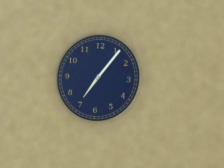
7:06
